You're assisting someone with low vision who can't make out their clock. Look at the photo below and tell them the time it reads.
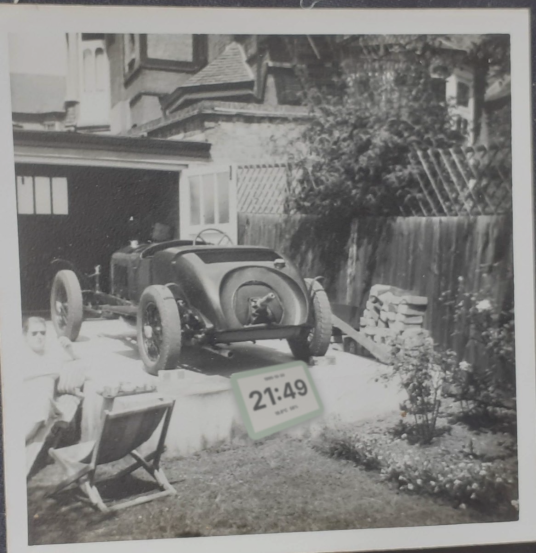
21:49
